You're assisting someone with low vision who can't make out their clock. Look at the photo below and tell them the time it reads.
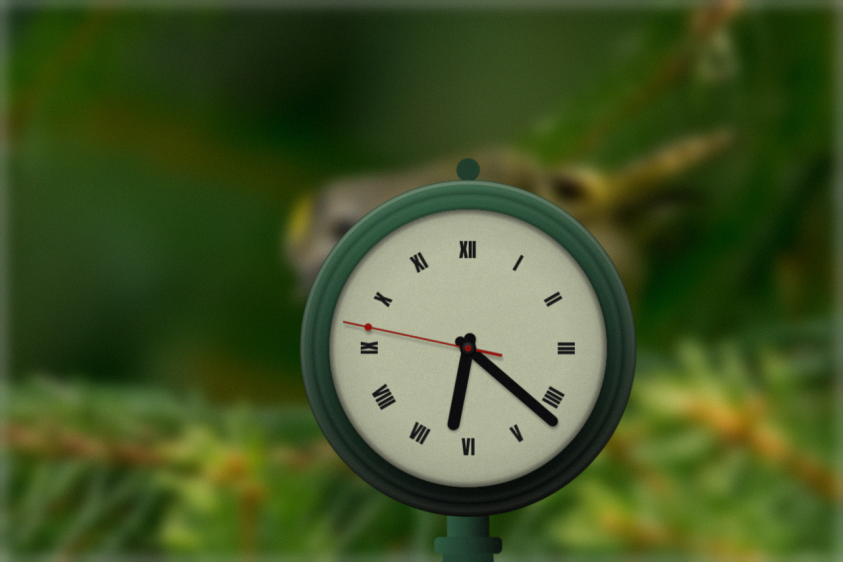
6:21:47
